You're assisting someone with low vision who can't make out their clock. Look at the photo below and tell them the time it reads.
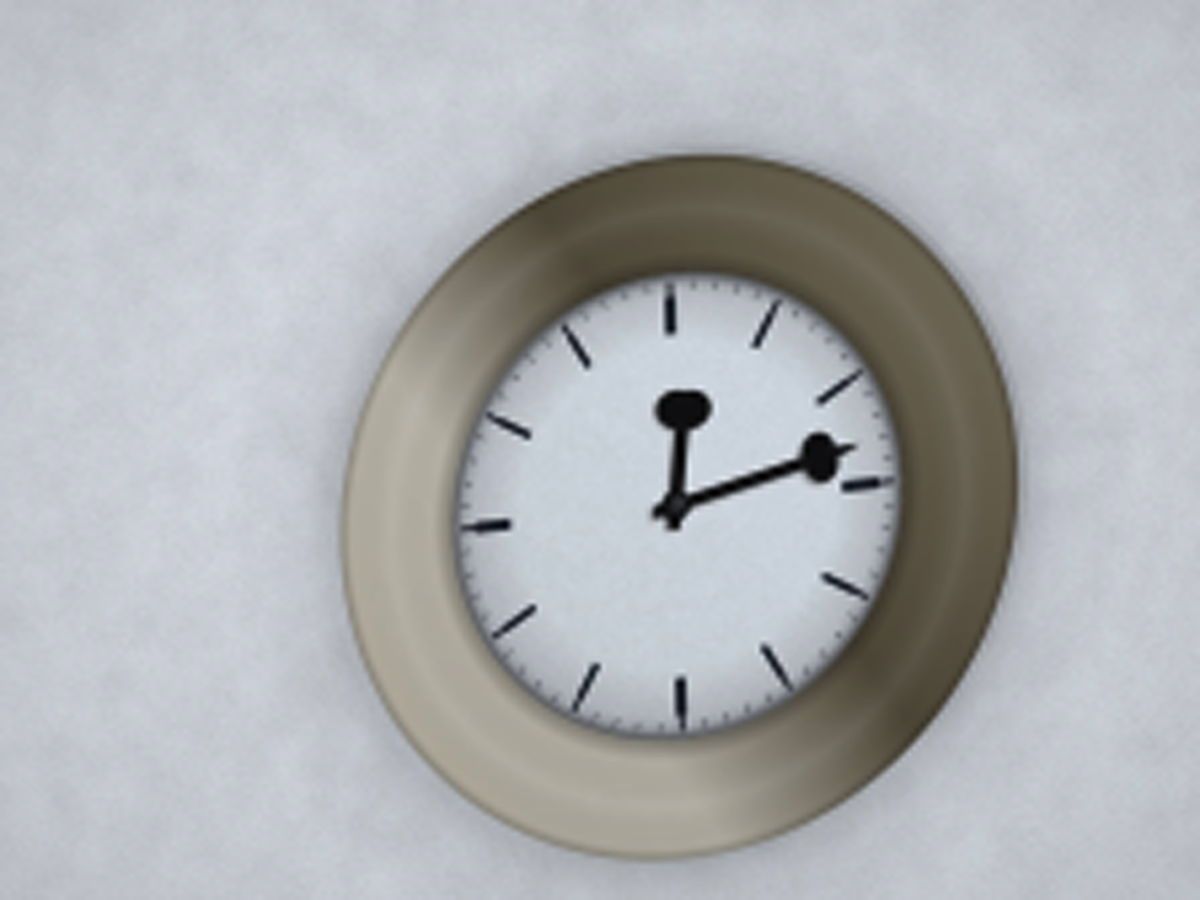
12:13
